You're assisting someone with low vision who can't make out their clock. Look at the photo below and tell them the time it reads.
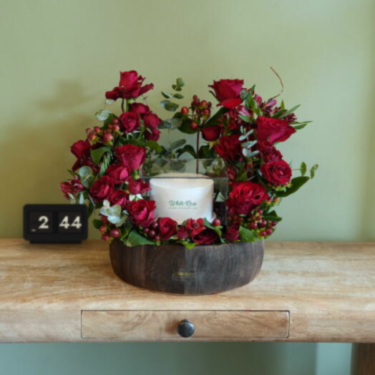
2:44
